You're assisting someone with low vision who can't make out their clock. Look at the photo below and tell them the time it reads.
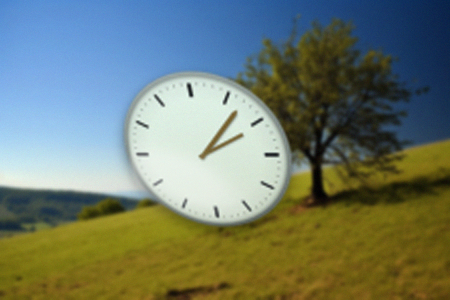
2:07
